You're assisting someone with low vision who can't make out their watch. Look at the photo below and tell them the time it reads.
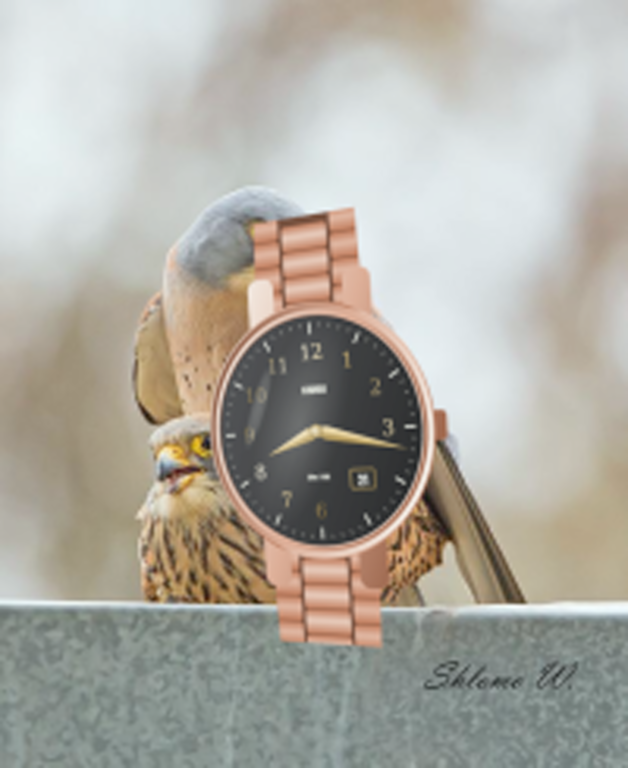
8:17
